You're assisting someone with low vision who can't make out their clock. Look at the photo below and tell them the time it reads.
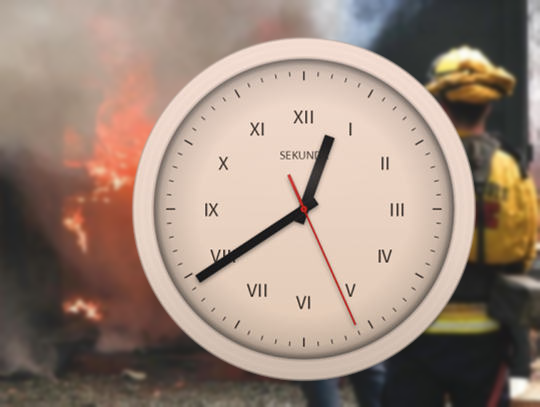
12:39:26
